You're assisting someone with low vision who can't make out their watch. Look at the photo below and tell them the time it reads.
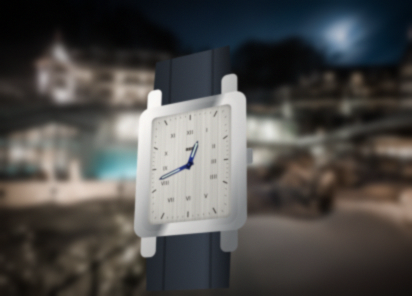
12:42
